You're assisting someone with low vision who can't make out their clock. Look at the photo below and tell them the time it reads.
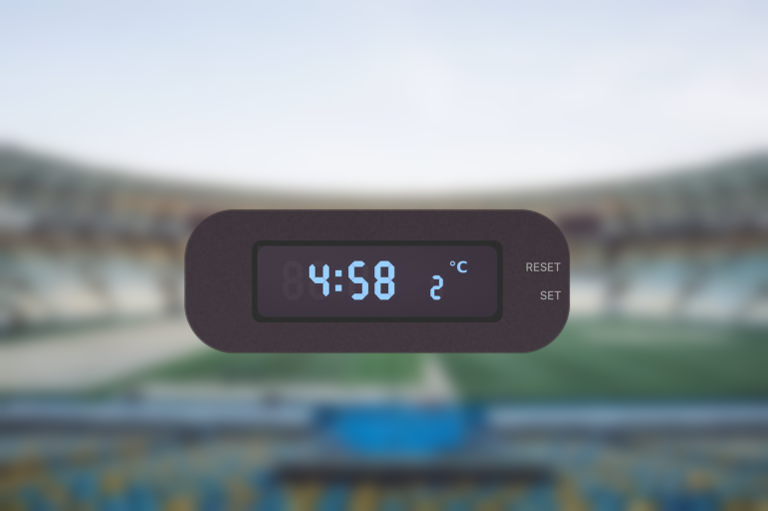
4:58
